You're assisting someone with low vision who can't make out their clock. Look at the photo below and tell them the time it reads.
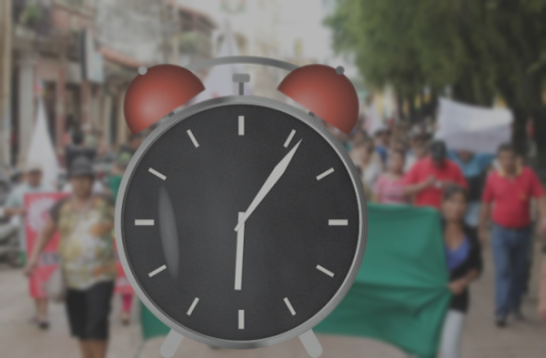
6:06
